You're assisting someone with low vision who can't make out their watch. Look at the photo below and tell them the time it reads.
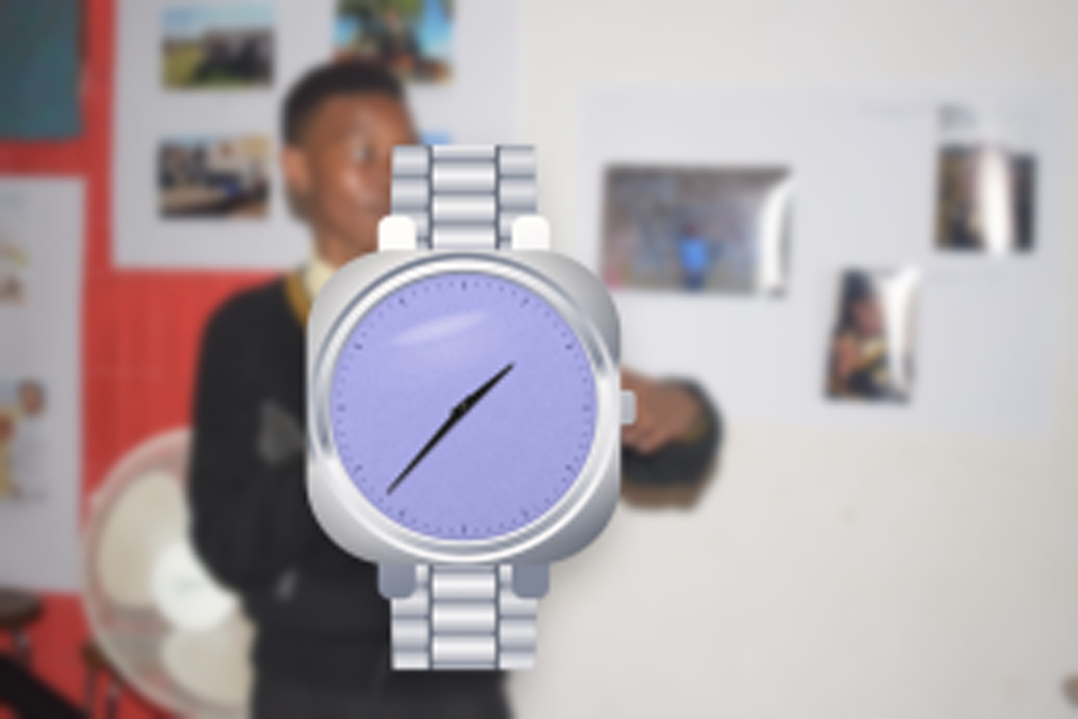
1:37
